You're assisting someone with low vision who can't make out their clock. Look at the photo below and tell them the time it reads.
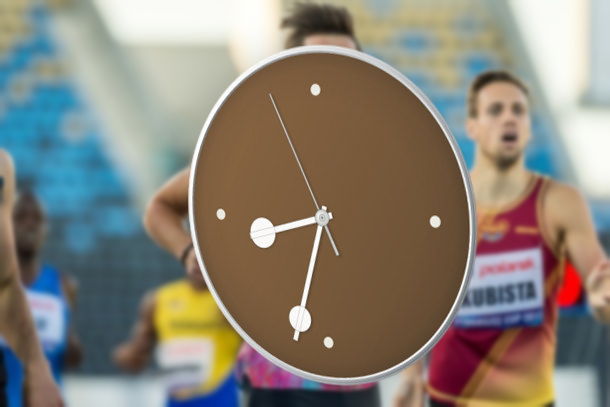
8:32:56
